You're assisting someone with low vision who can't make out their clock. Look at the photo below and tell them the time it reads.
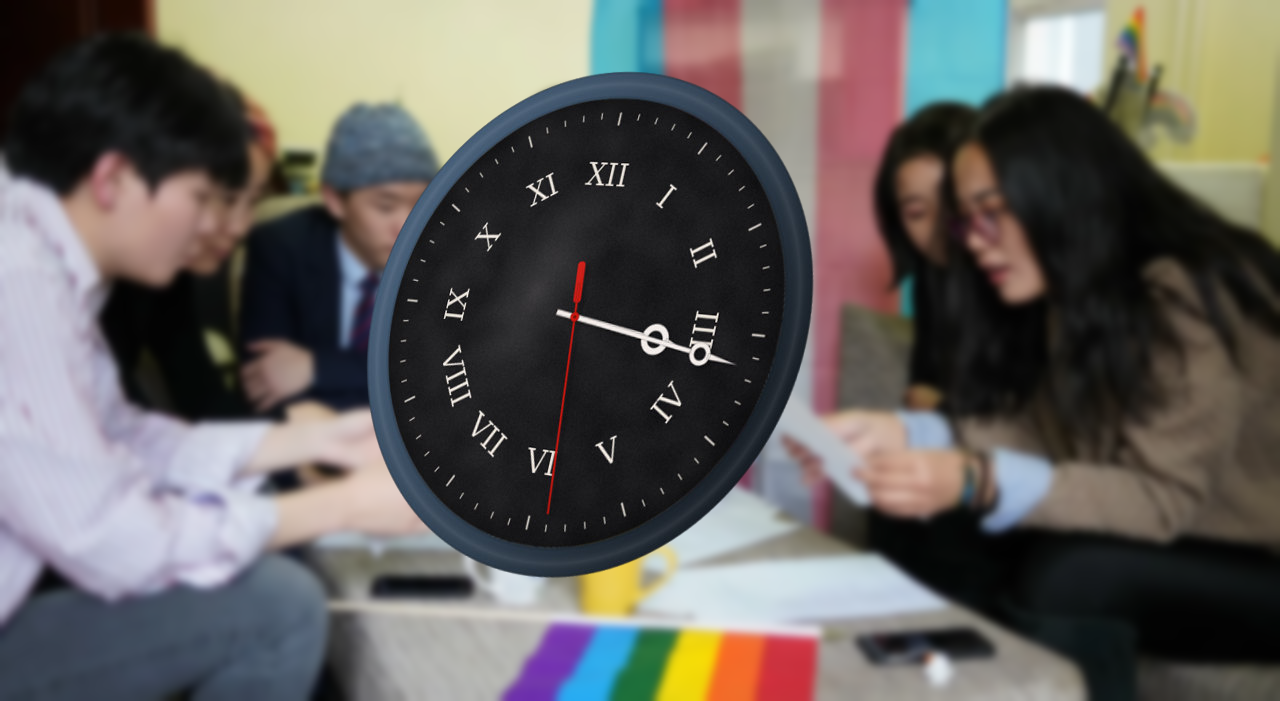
3:16:29
